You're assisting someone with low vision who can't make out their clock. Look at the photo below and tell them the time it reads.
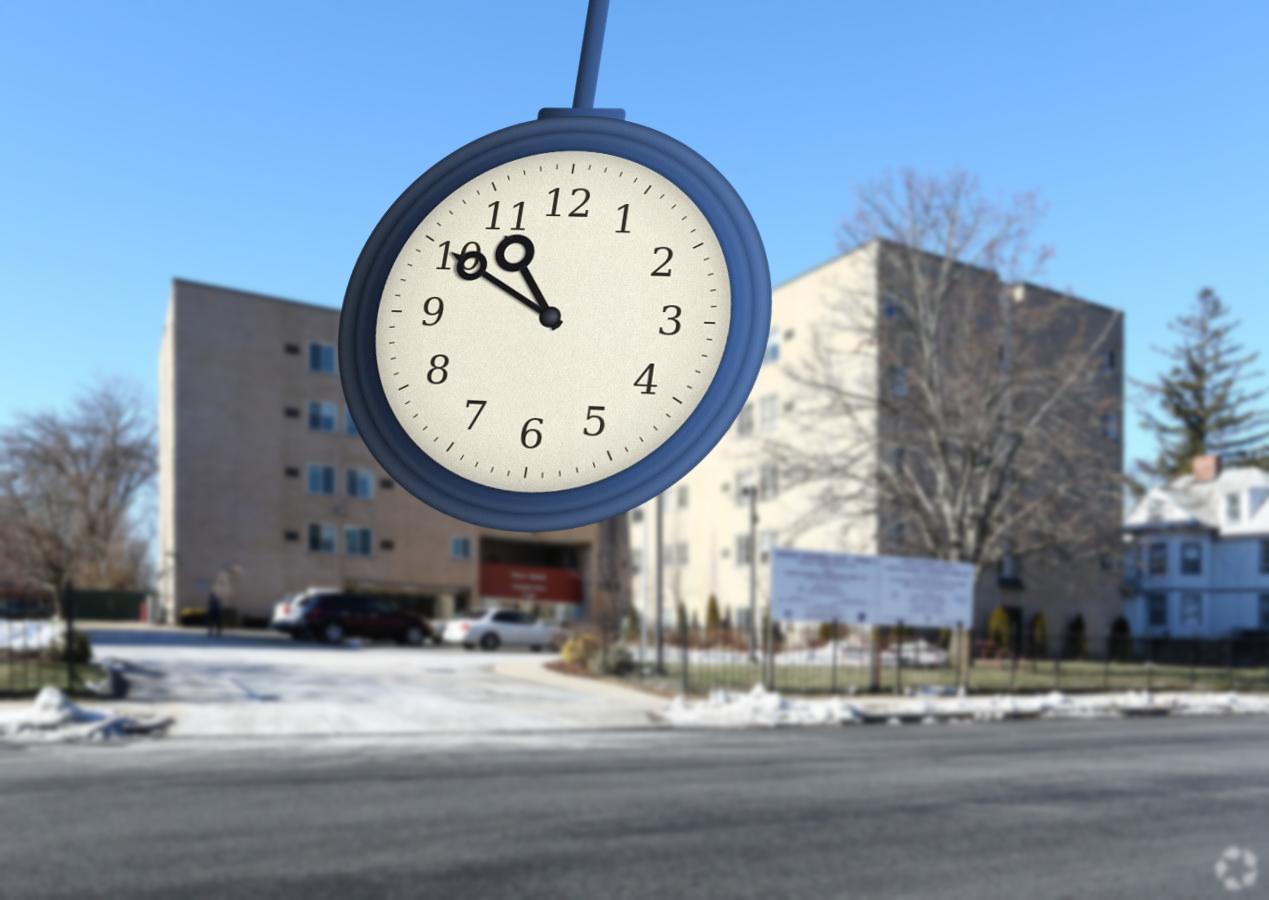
10:50
